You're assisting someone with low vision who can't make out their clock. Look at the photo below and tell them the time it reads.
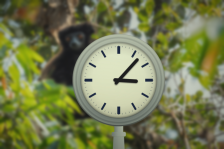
3:07
